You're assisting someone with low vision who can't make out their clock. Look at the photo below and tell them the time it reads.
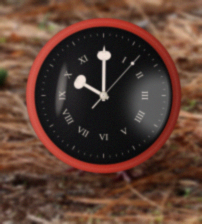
10:00:07
